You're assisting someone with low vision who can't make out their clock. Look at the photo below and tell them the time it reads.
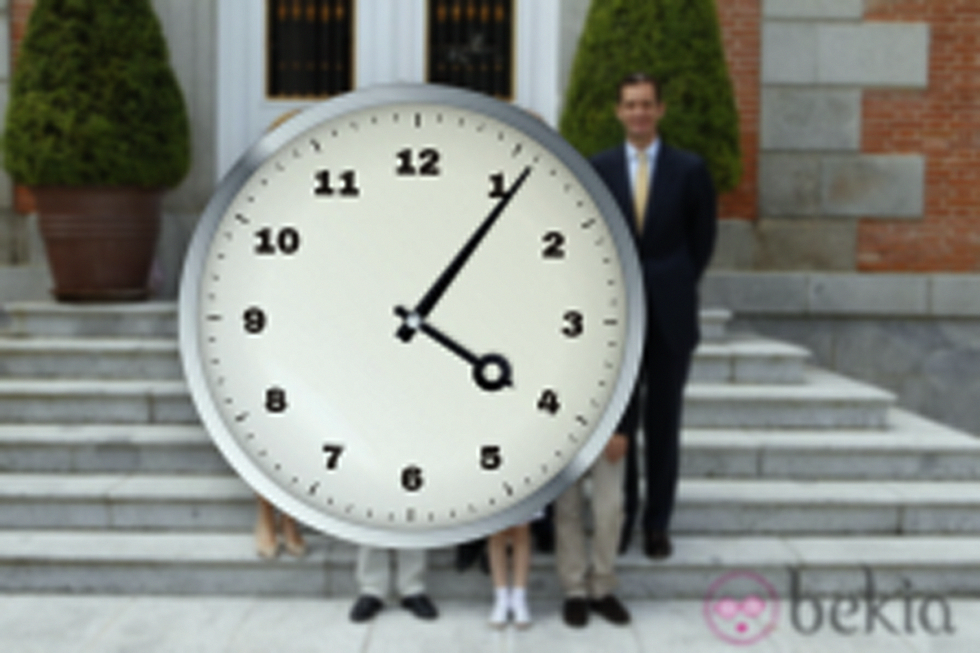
4:06
